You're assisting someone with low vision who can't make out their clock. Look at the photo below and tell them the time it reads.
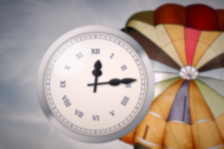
12:14
